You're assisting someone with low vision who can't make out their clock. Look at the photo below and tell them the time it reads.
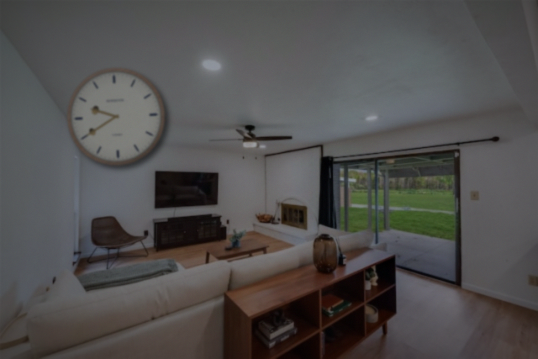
9:40
